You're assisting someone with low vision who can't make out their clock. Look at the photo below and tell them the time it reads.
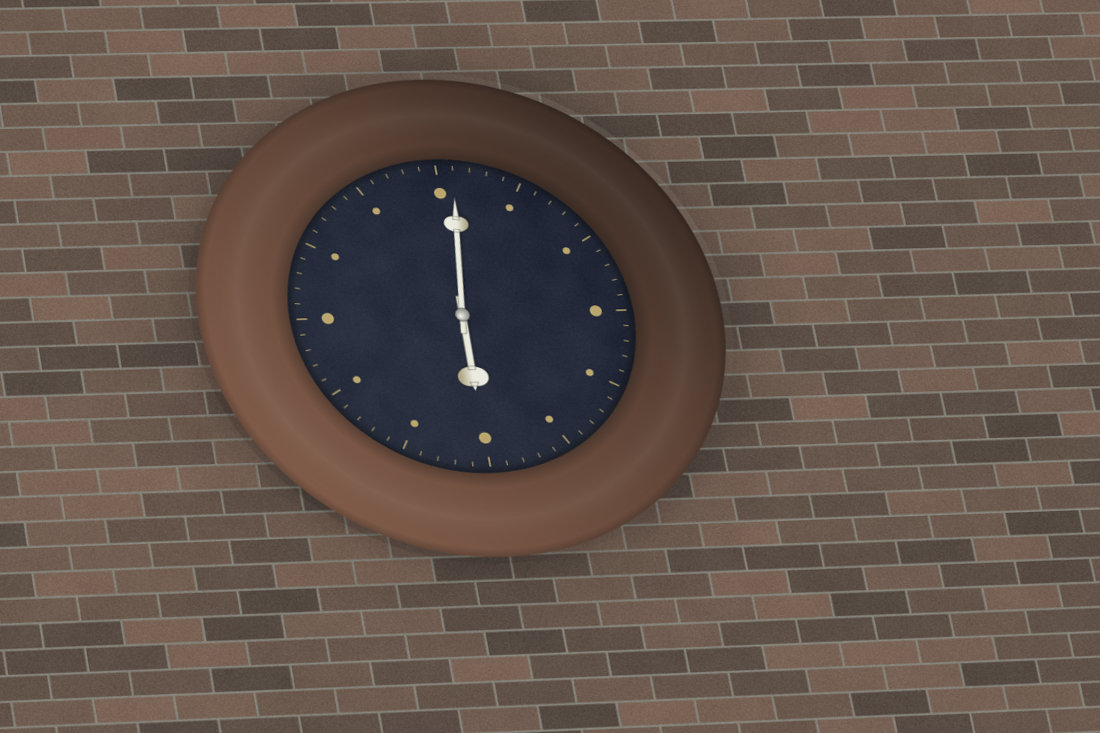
6:01
